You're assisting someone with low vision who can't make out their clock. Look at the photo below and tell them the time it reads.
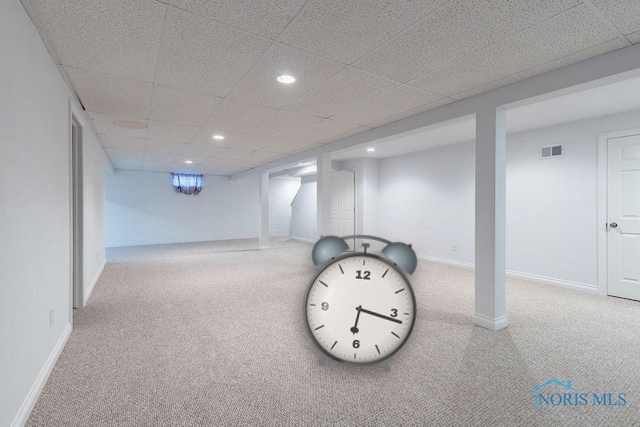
6:17
